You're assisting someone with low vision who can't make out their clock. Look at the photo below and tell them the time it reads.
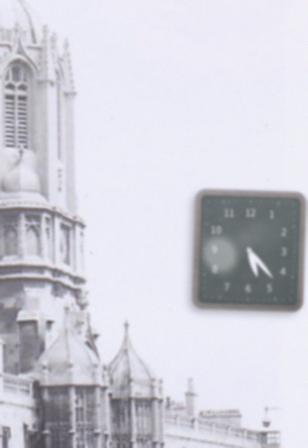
5:23
